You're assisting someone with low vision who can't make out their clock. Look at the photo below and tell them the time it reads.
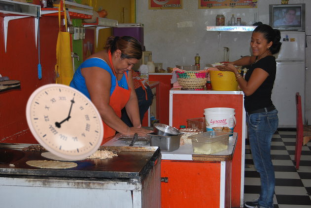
8:05
